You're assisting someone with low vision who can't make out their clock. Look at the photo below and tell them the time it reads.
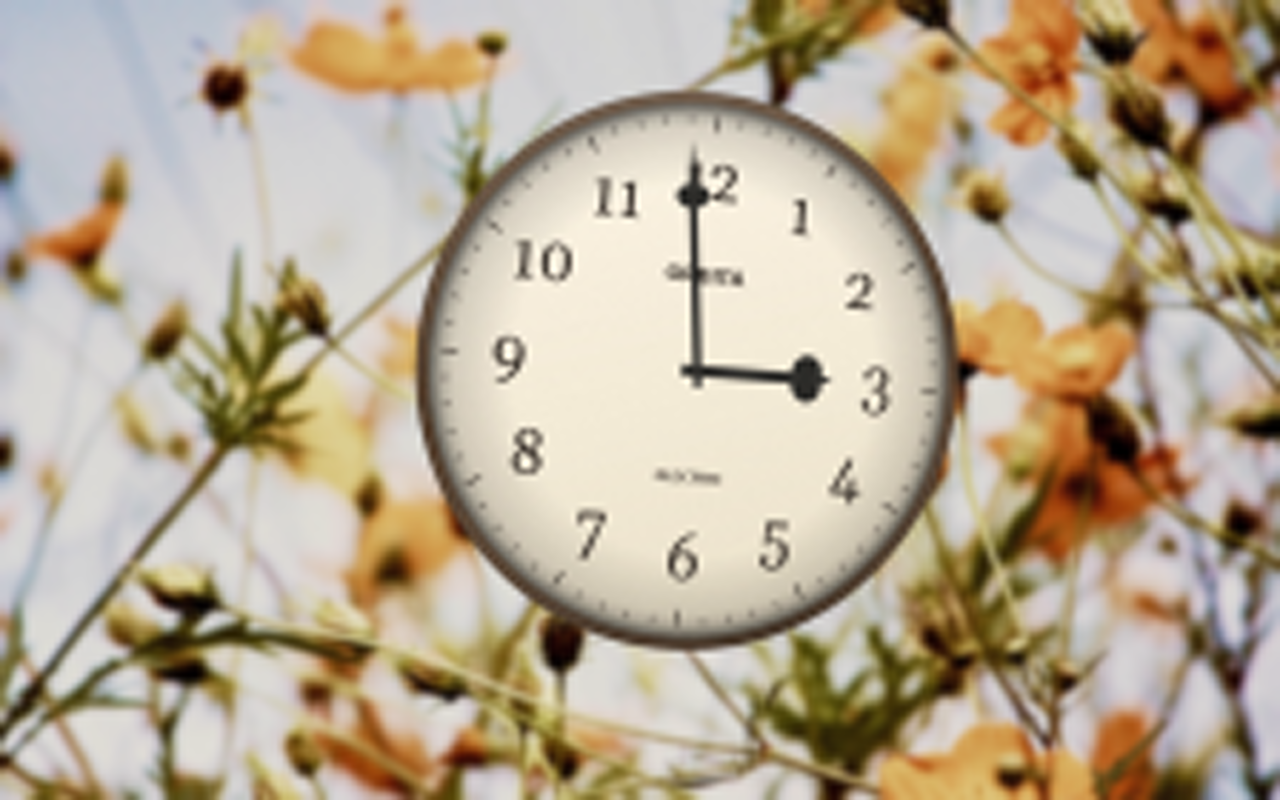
2:59
